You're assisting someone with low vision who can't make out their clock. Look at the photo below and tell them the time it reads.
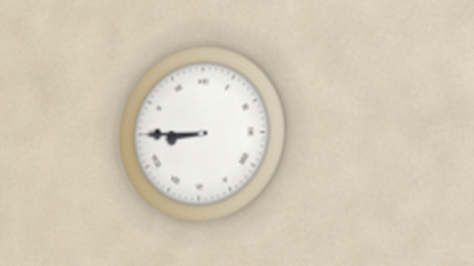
8:45
